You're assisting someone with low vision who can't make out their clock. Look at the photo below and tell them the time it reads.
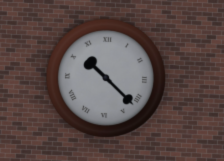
10:22
